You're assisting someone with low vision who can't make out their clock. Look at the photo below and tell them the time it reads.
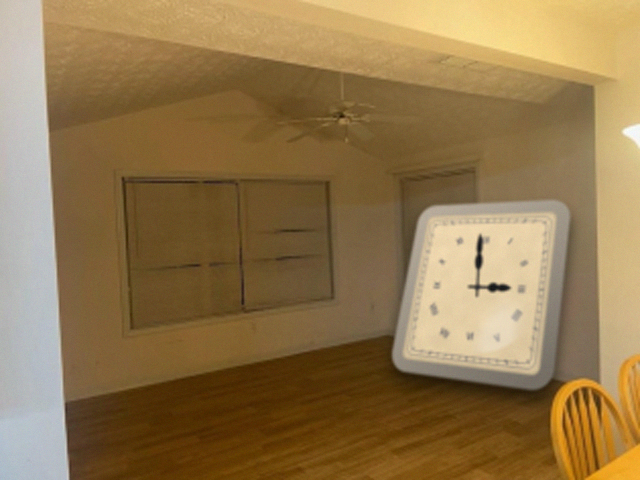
2:59
